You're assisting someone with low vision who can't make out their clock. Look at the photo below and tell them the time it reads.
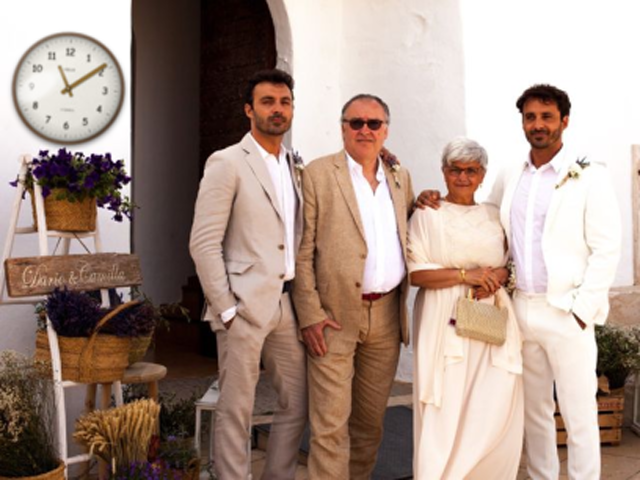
11:09
